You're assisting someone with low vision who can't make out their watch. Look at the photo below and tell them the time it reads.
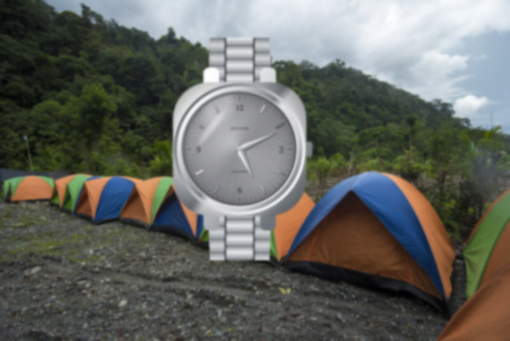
5:11
